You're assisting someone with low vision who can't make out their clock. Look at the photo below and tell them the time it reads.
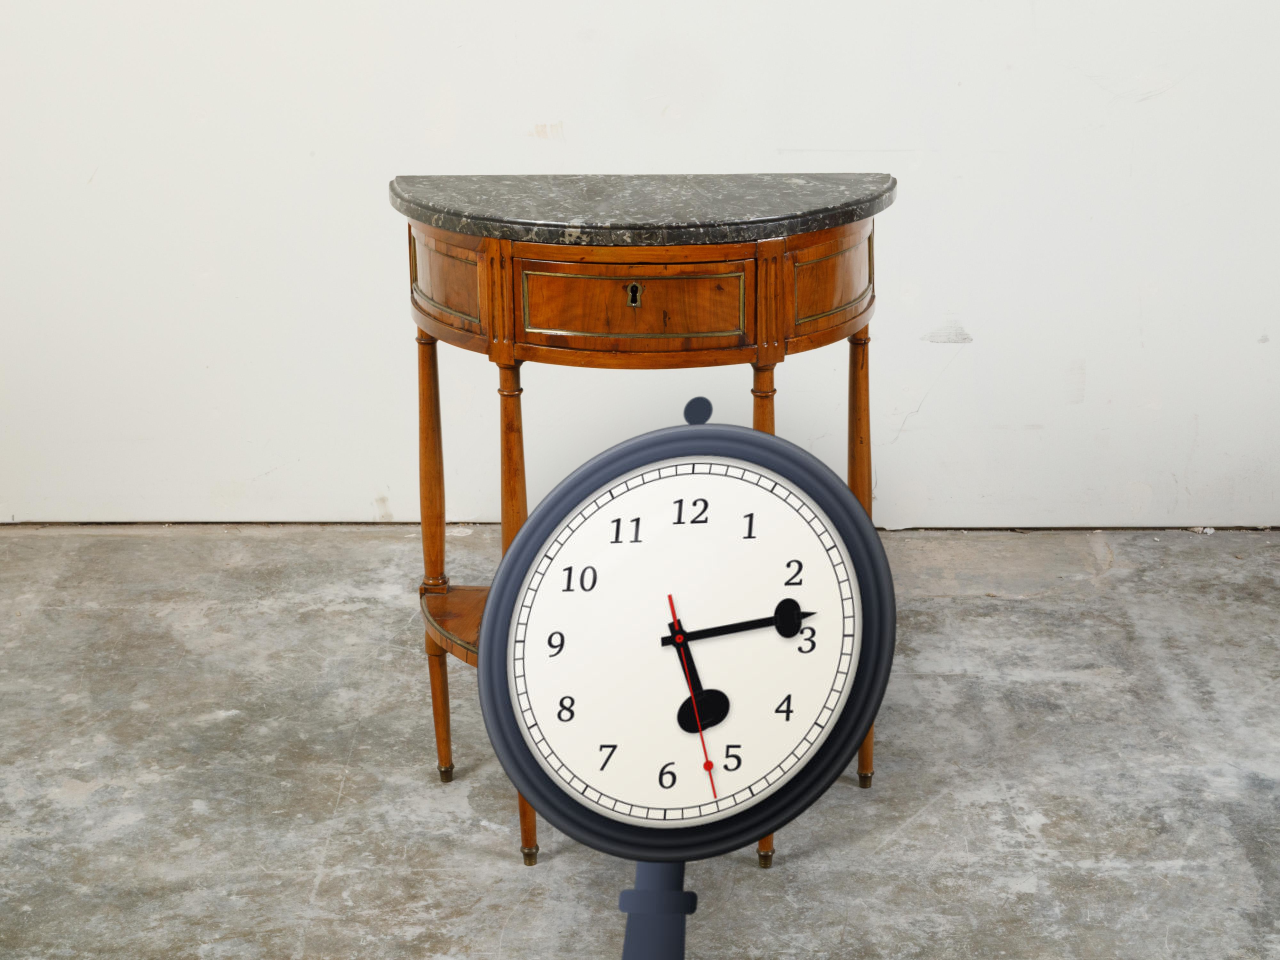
5:13:27
